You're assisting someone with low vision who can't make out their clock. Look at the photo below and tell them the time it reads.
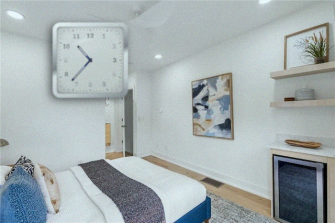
10:37
